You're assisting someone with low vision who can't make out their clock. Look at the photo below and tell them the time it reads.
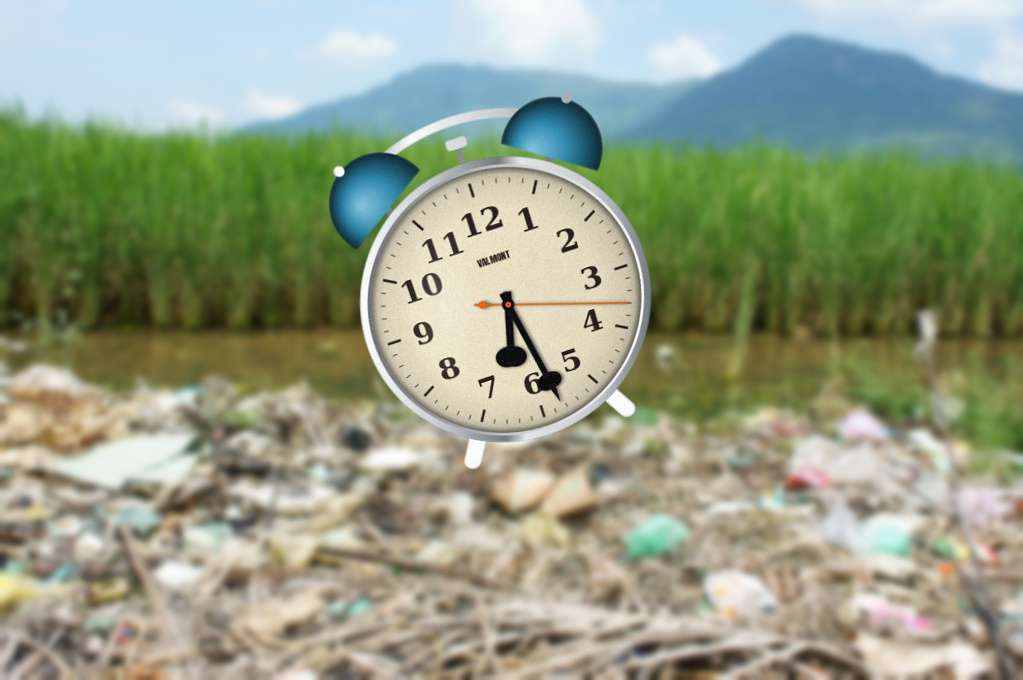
6:28:18
